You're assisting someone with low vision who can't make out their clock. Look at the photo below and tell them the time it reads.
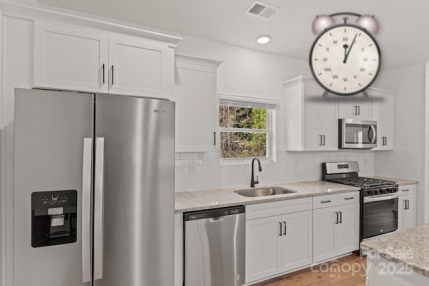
12:04
